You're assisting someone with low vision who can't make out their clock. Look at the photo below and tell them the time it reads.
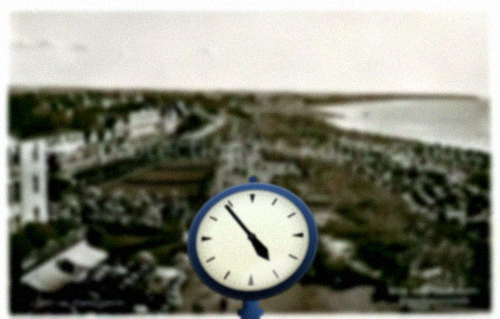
4:54
